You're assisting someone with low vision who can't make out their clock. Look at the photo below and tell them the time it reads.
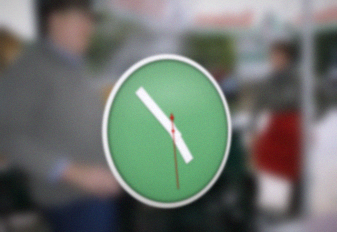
4:52:29
